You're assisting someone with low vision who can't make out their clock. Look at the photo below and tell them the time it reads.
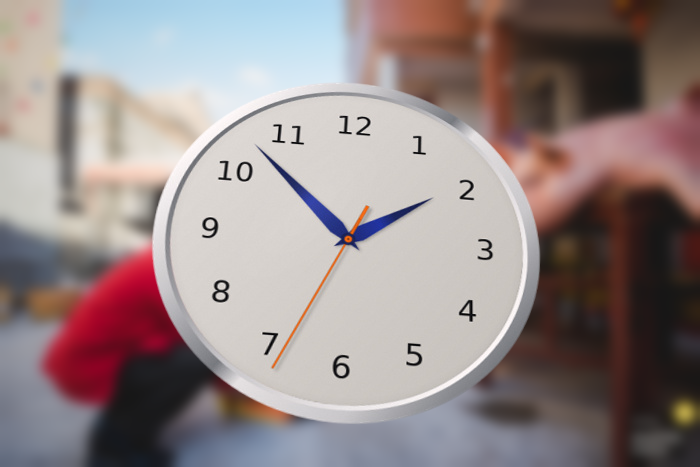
1:52:34
